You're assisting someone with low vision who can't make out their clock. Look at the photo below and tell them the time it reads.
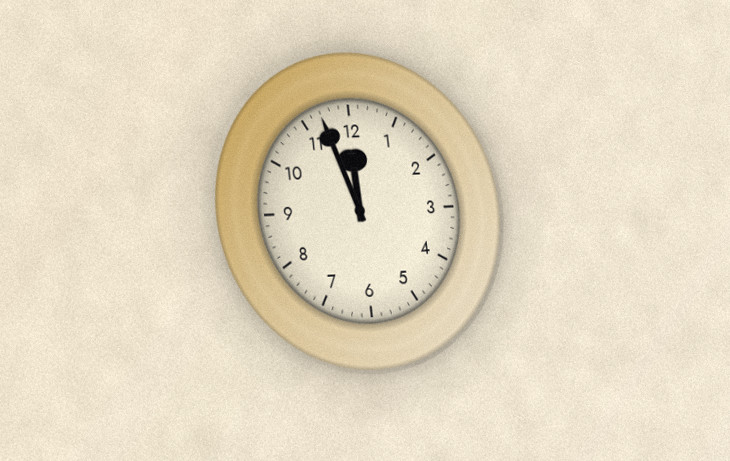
11:57
